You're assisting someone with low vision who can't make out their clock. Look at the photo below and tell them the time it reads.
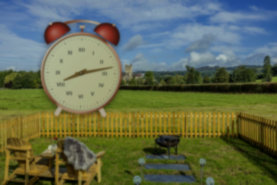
8:13
